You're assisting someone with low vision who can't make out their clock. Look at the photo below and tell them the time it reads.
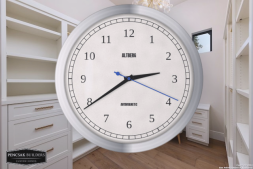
2:39:19
